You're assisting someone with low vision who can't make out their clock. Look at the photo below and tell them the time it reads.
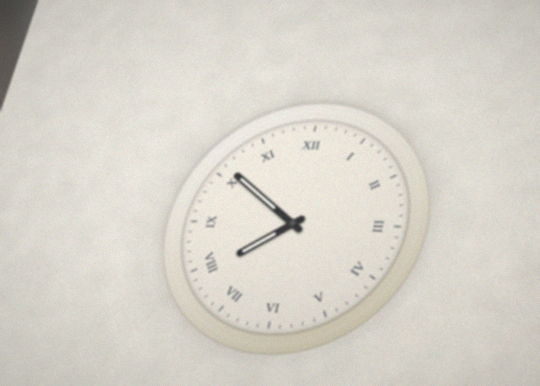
7:51
